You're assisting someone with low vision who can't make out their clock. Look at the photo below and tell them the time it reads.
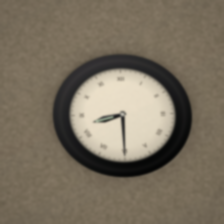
8:30
